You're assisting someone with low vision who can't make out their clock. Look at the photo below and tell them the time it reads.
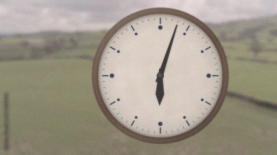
6:03
